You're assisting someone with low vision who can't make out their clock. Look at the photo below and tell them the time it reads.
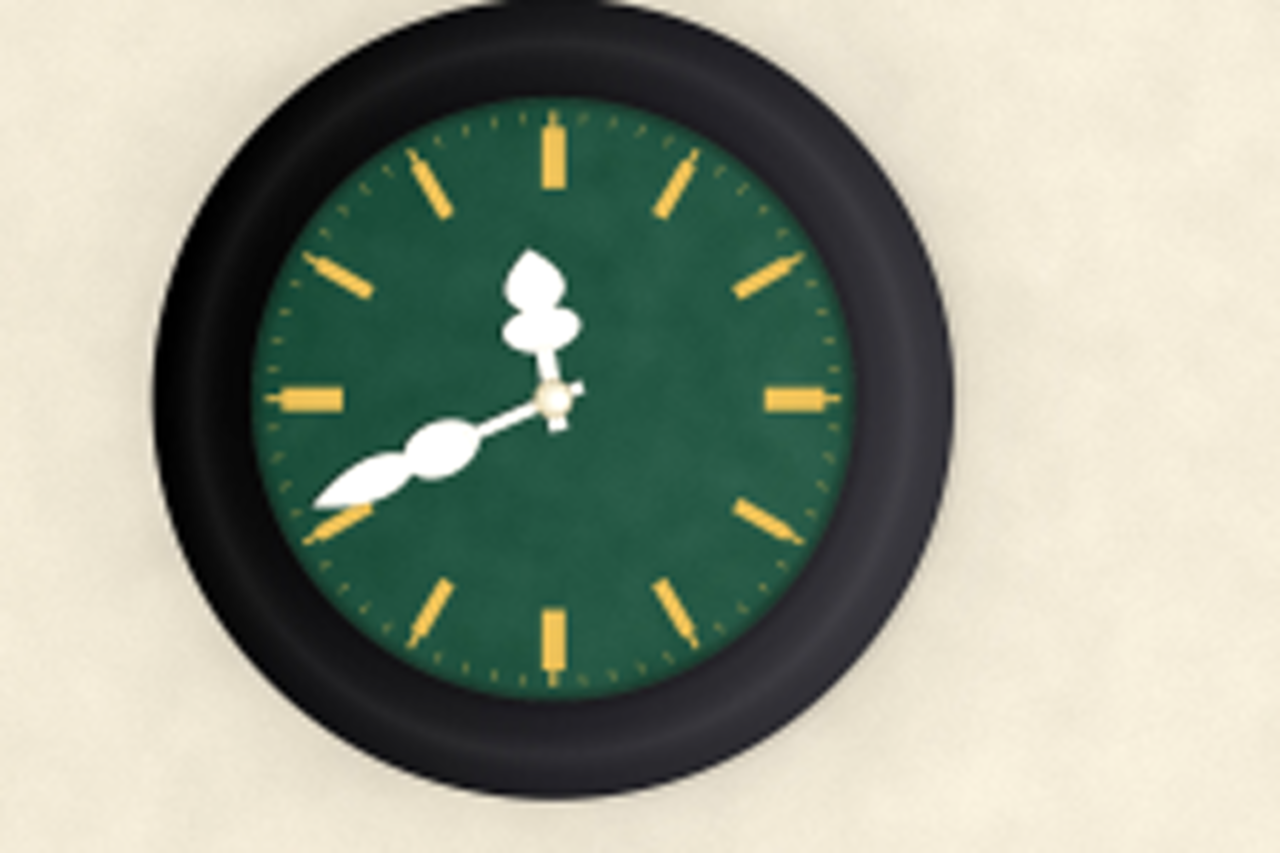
11:41
